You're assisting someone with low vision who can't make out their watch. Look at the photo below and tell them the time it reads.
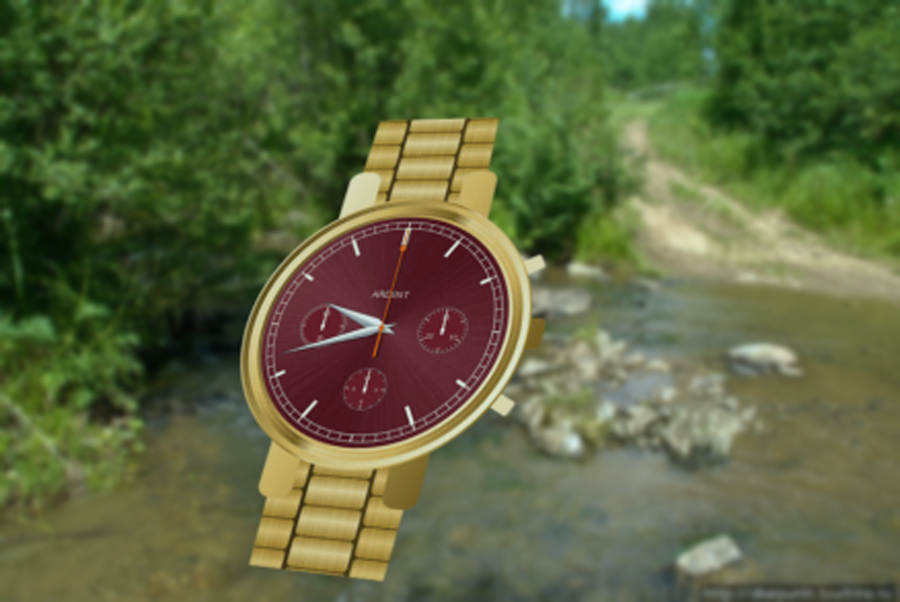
9:42
